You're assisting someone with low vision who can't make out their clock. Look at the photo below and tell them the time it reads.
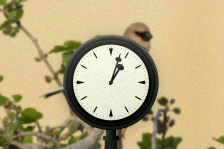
1:03
